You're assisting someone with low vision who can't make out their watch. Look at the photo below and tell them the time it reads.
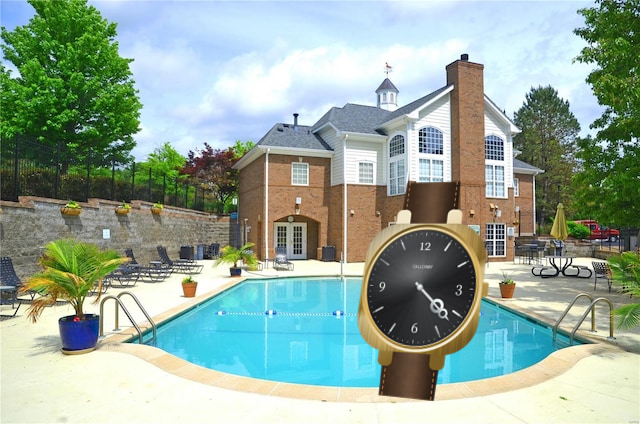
4:22
